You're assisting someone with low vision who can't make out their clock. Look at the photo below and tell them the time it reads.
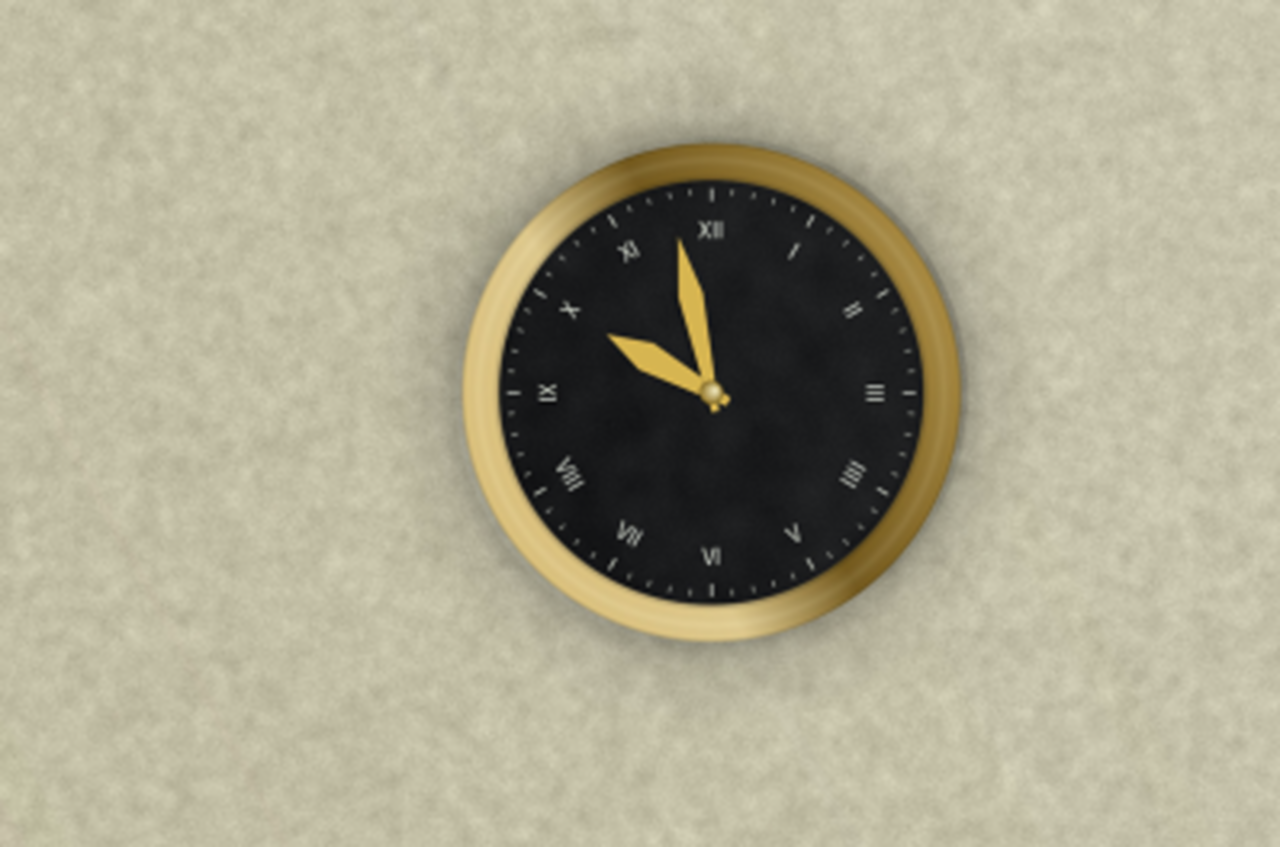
9:58
